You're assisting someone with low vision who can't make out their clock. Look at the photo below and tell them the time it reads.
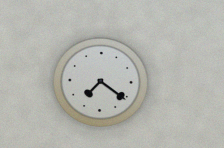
7:21
